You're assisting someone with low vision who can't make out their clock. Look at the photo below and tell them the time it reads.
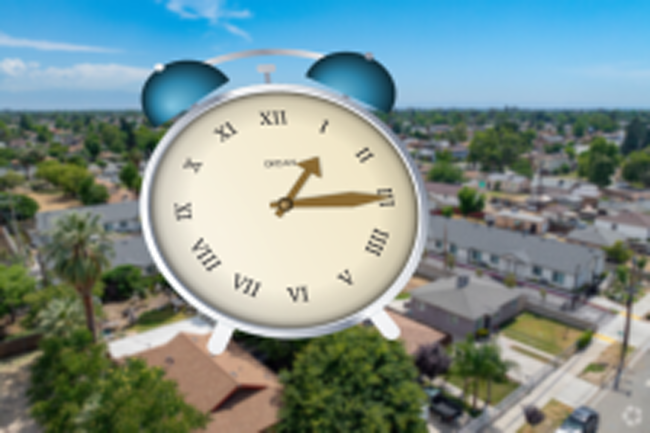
1:15
